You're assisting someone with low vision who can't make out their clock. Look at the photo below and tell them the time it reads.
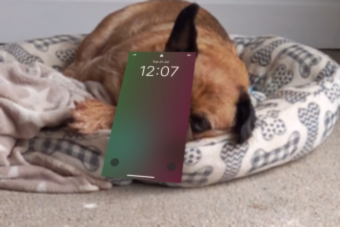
12:07
